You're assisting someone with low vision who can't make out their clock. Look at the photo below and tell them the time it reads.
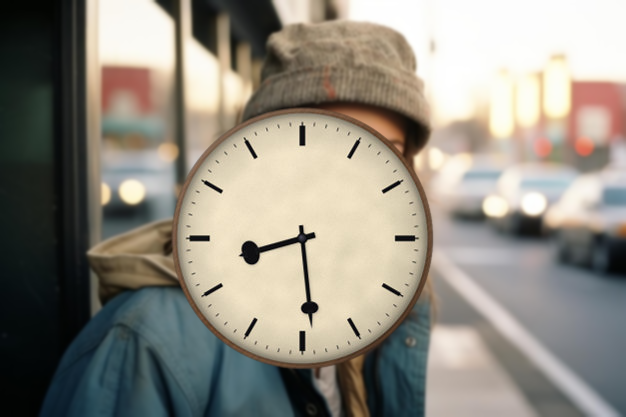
8:29
